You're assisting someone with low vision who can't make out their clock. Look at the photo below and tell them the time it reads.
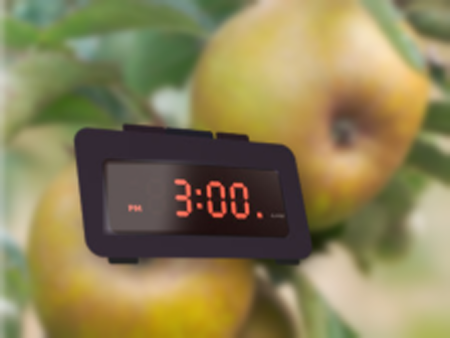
3:00
